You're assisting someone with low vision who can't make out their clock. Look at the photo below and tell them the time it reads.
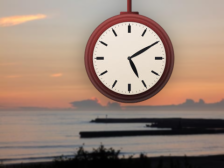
5:10
